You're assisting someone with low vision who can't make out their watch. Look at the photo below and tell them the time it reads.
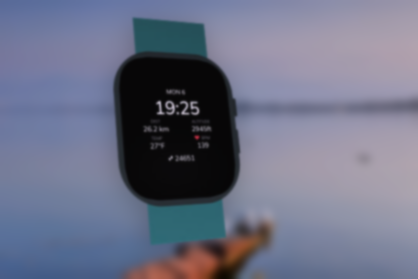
19:25
